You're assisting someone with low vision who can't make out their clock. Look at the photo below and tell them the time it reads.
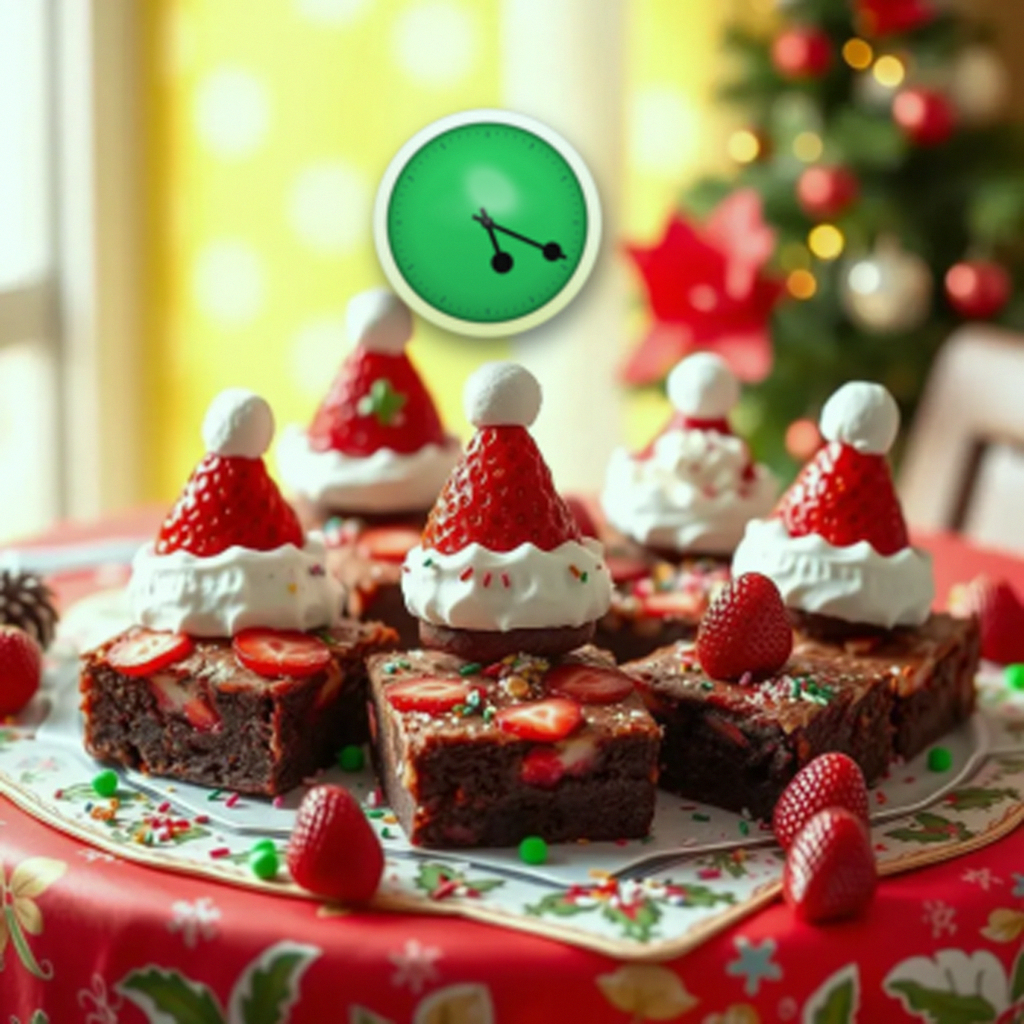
5:19
